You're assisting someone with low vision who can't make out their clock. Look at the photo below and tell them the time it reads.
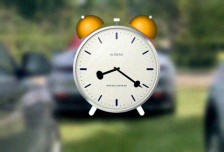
8:21
